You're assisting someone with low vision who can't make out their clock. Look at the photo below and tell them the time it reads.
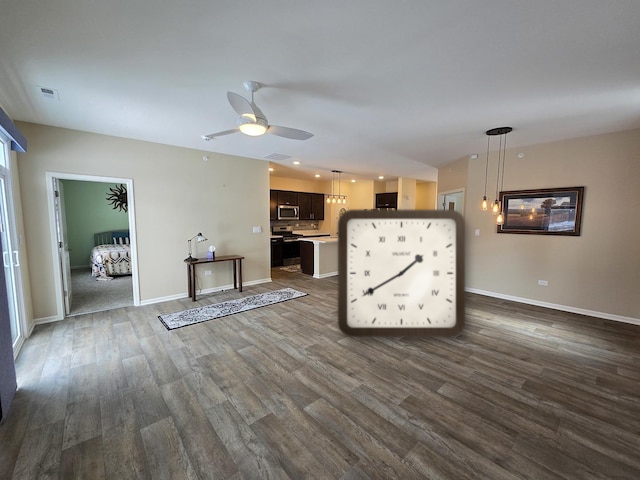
1:40
